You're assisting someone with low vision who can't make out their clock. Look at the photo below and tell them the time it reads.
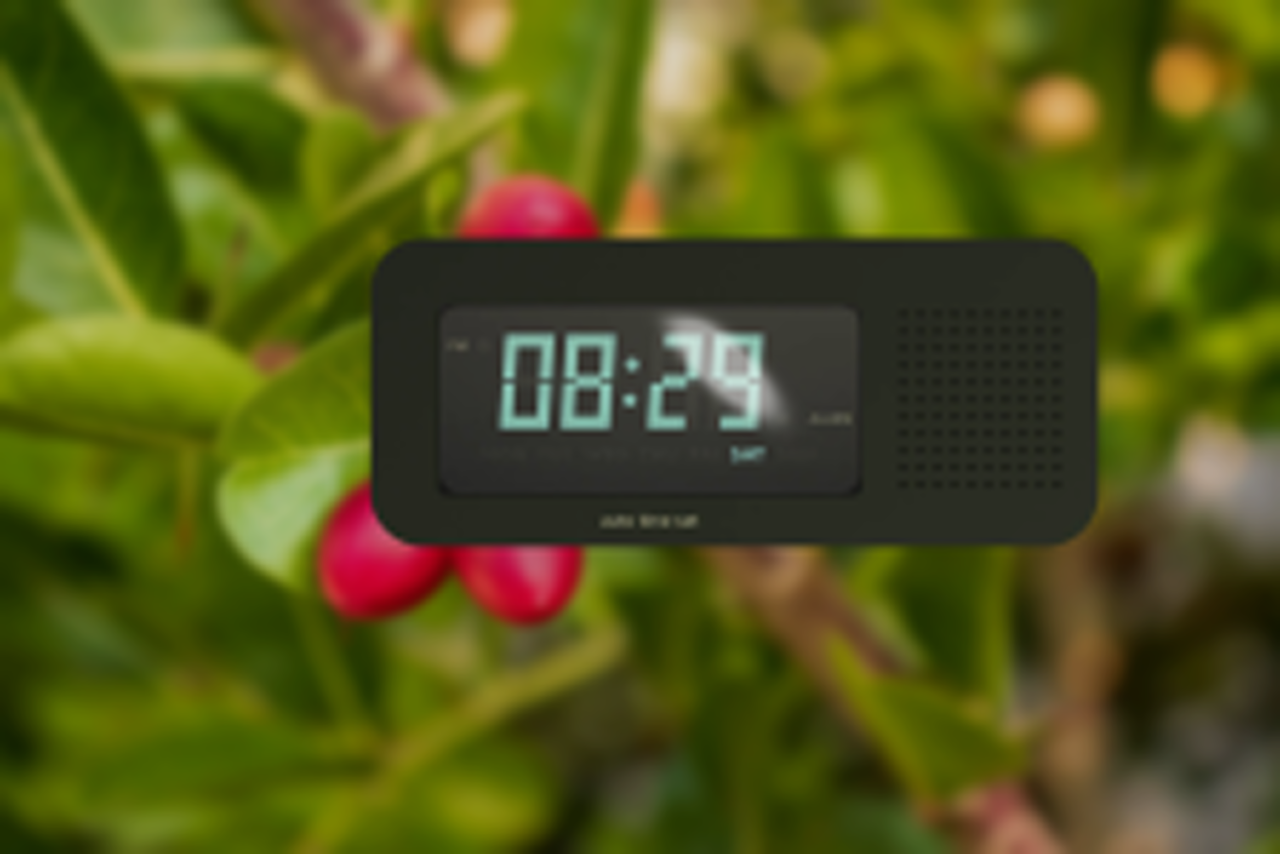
8:29
